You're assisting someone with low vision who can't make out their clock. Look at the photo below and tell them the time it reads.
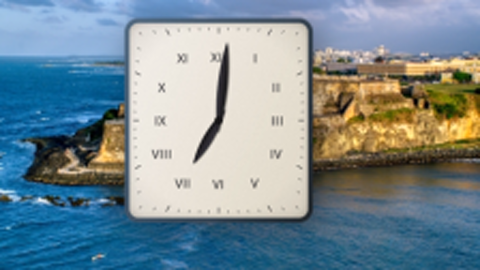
7:01
